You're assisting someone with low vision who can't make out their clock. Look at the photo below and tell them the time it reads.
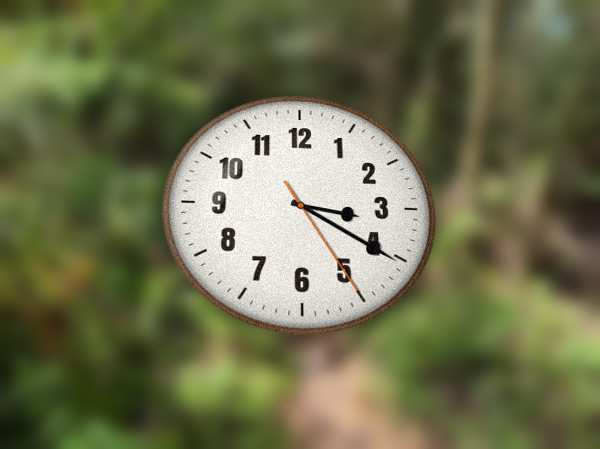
3:20:25
